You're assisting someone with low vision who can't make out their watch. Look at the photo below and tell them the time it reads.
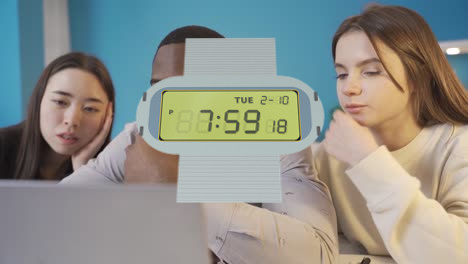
7:59:18
